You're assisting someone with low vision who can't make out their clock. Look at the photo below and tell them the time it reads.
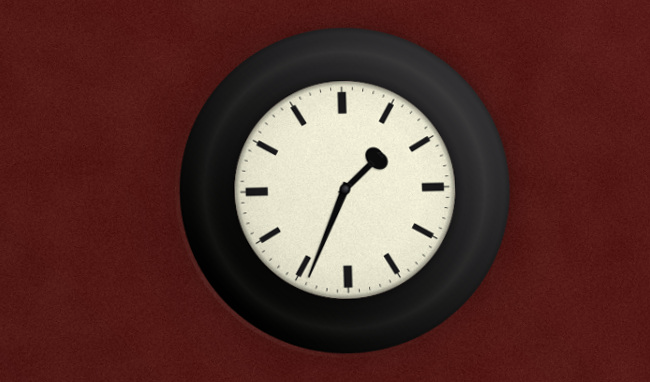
1:34
